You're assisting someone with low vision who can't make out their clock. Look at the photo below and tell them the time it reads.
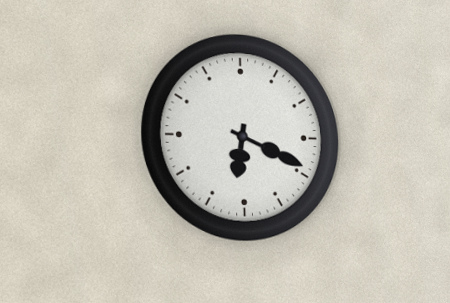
6:19
